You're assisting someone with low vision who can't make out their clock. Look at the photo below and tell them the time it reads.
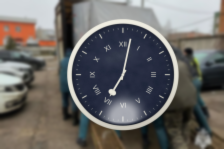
7:02
